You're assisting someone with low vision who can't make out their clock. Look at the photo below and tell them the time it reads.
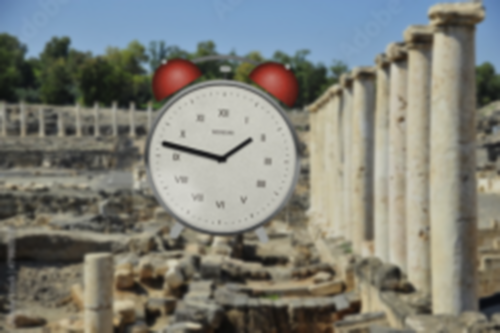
1:47
